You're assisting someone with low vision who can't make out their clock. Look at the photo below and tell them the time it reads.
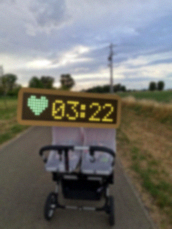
3:22
